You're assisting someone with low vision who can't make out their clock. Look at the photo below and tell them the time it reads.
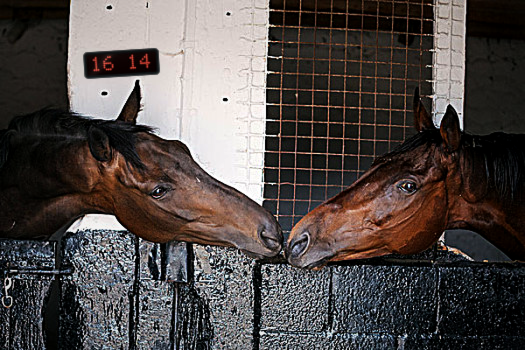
16:14
